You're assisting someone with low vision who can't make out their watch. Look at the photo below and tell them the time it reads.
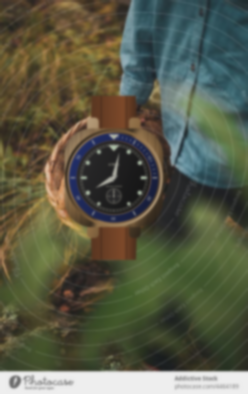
8:02
